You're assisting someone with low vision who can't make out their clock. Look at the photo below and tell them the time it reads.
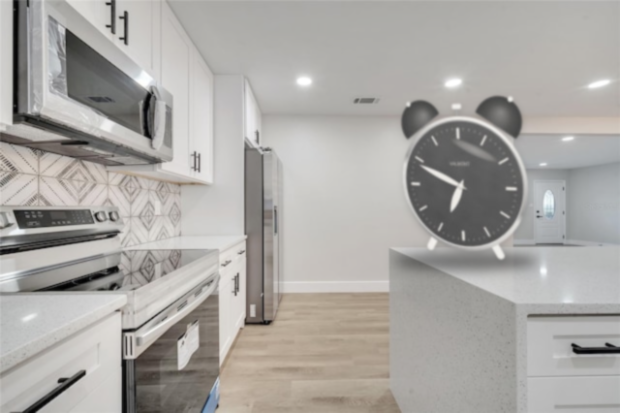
6:49
